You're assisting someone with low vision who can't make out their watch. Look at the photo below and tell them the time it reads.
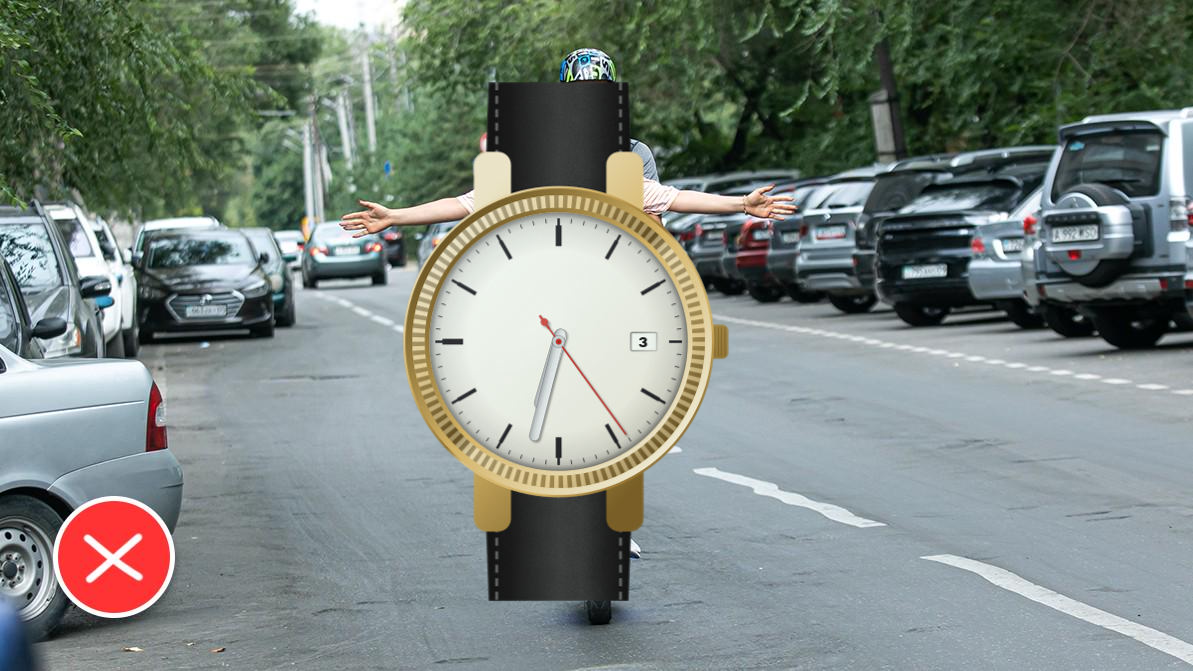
6:32:24
